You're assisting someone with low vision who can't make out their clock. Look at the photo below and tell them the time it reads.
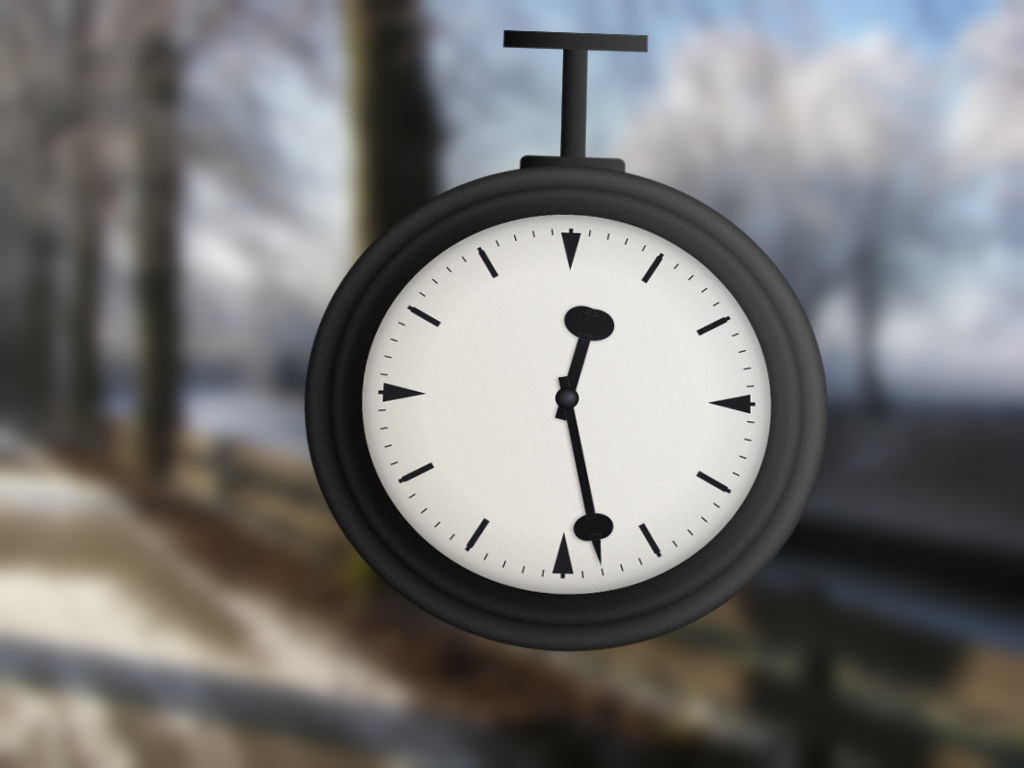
12:28
